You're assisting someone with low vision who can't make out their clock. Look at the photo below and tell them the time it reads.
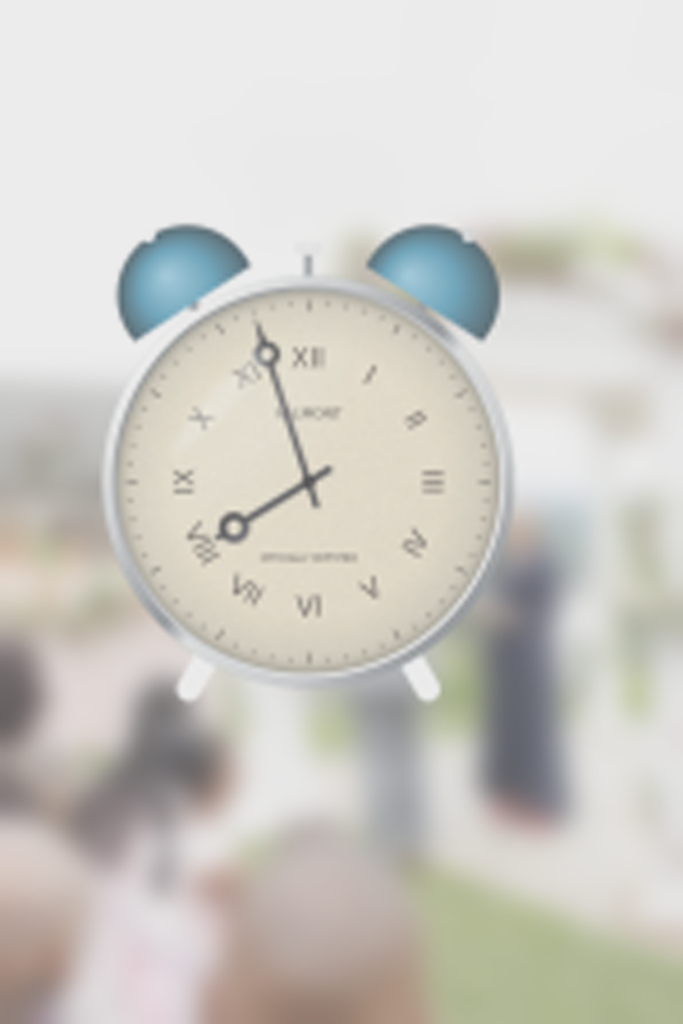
7:57
